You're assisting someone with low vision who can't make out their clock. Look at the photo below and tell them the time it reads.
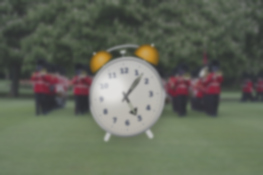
5:07
